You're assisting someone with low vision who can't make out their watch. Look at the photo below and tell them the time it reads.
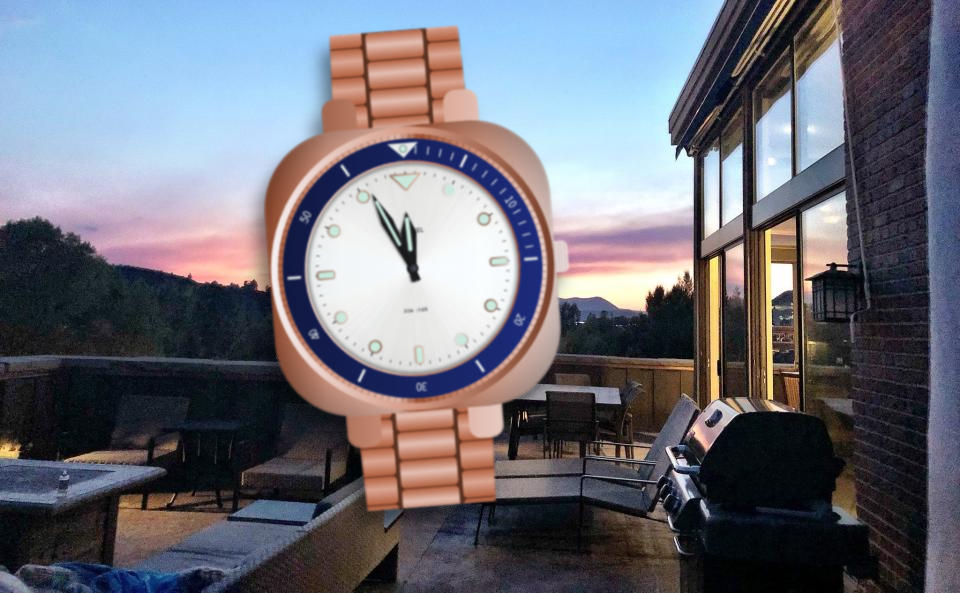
11:56
